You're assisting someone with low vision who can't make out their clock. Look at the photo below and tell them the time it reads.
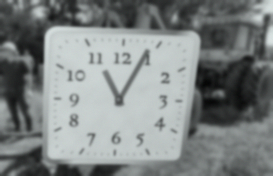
11:04
